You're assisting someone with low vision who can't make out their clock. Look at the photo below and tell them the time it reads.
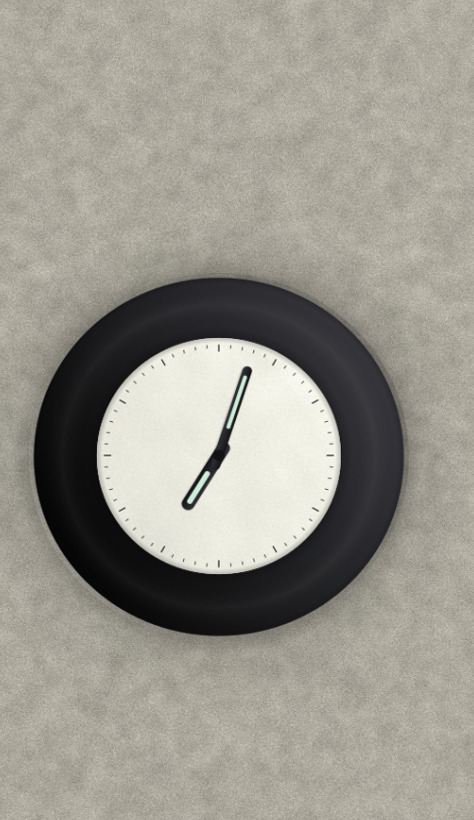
7:03
